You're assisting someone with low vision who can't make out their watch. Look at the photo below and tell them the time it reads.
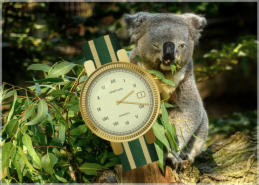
2:19
